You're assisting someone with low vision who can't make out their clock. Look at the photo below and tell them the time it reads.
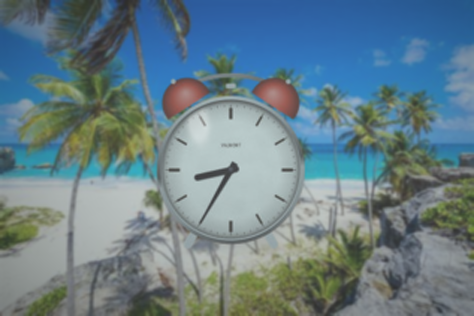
8:35
